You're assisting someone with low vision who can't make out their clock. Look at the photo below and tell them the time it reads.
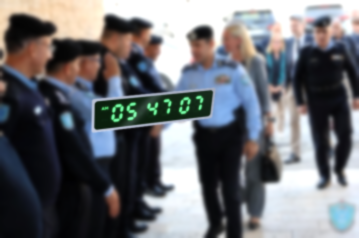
5:47:07
